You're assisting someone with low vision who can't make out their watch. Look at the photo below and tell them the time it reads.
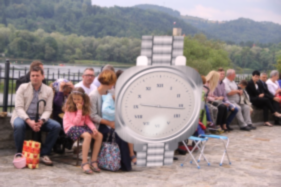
9:16
